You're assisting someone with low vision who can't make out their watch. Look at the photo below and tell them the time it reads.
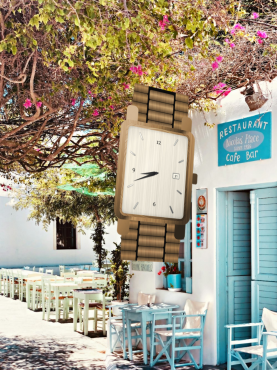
8:41
